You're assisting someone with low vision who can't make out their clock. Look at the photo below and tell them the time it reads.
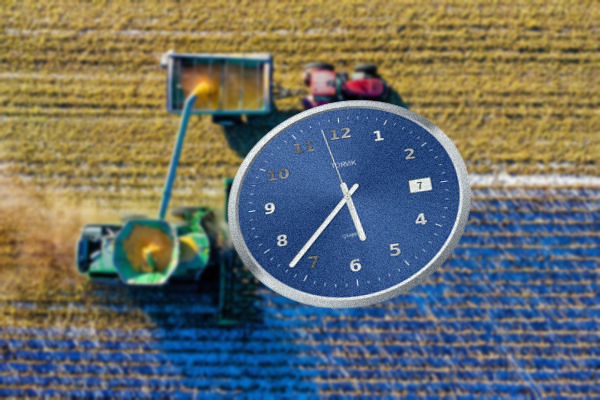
5:36:58
